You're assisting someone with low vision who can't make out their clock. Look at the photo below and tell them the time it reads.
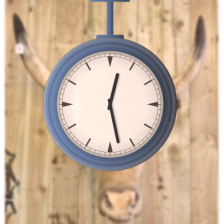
12:28
